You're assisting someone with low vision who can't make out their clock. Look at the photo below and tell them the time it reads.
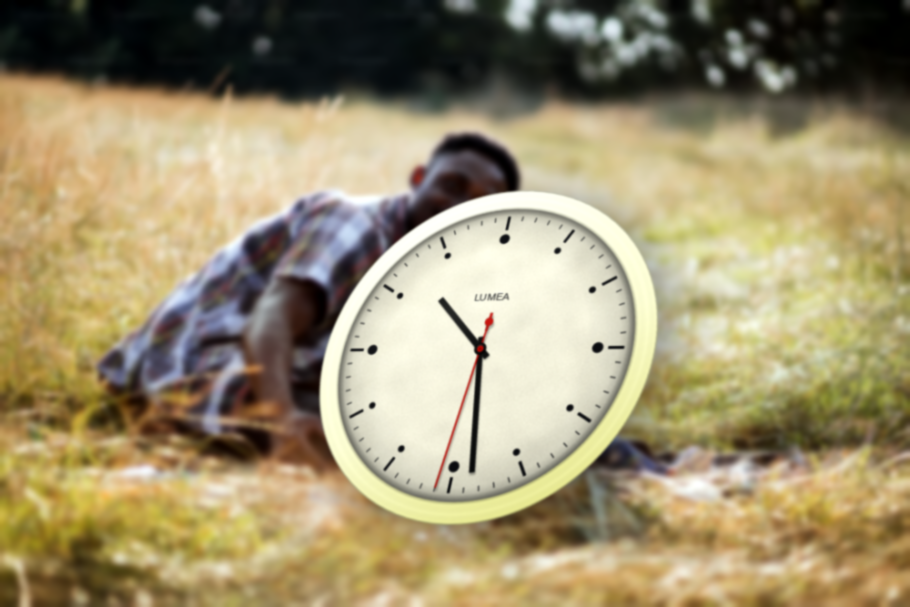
10:28:31
